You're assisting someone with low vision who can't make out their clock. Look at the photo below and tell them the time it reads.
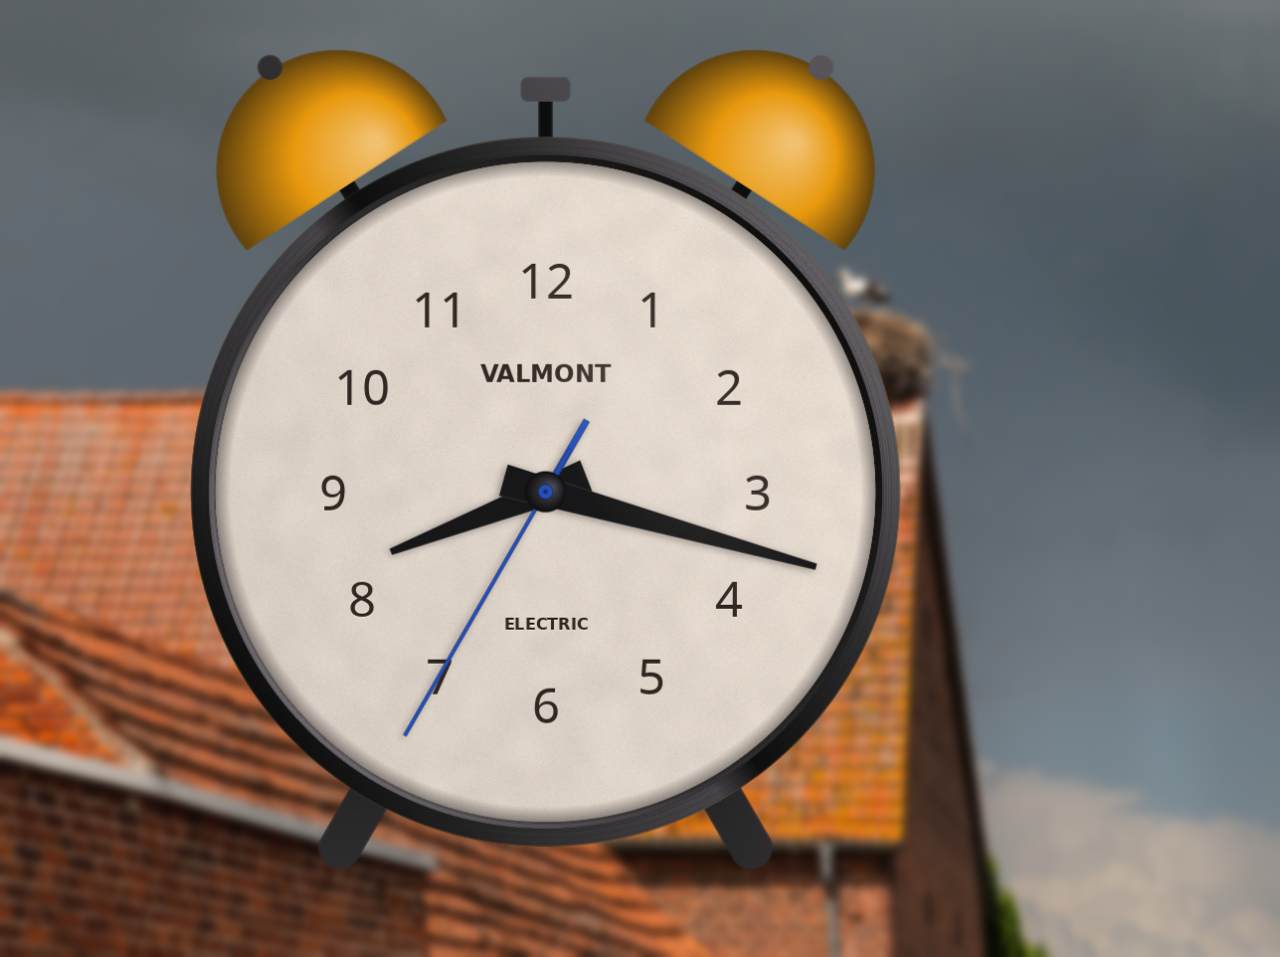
8:17:35
